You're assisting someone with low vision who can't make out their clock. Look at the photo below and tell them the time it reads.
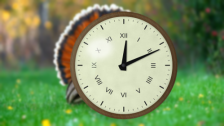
12:11
